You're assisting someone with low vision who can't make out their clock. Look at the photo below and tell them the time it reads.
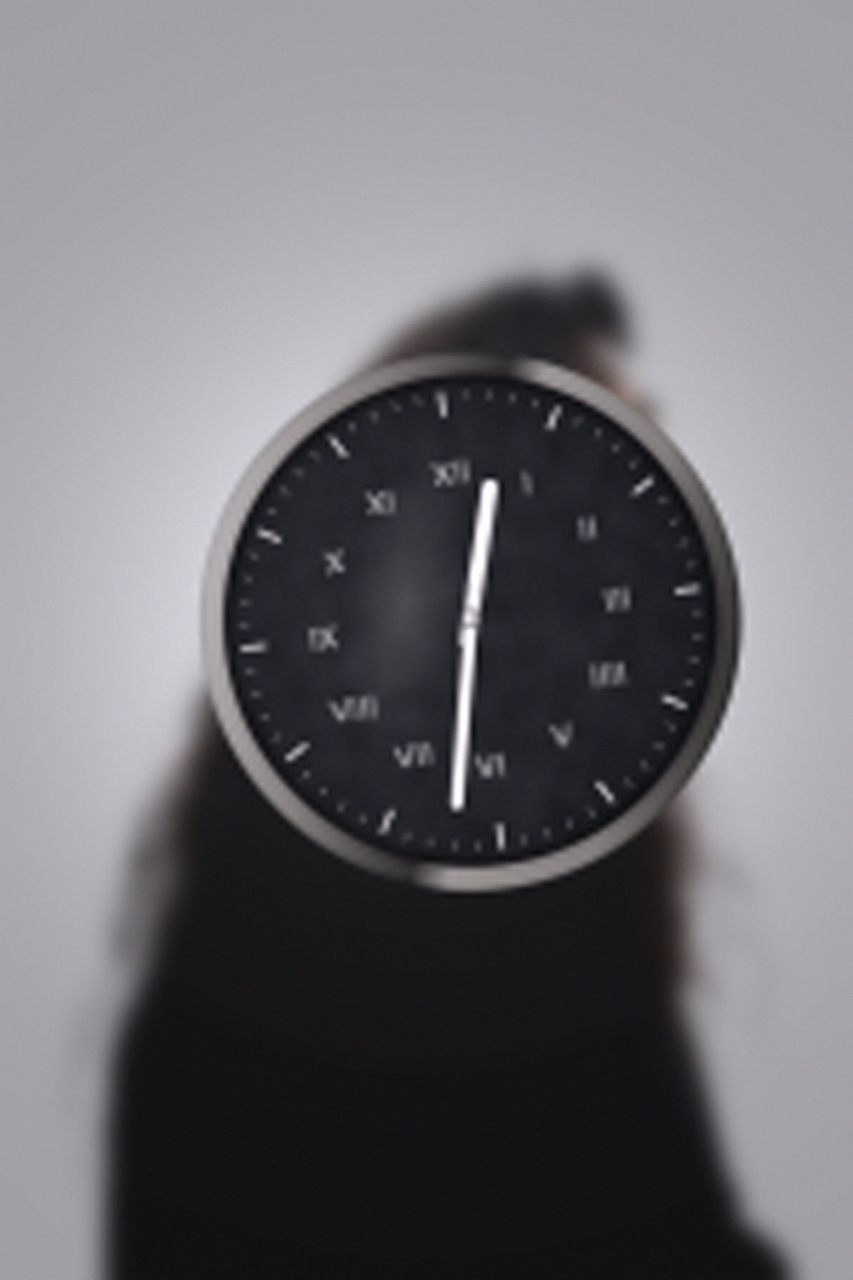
12:32
